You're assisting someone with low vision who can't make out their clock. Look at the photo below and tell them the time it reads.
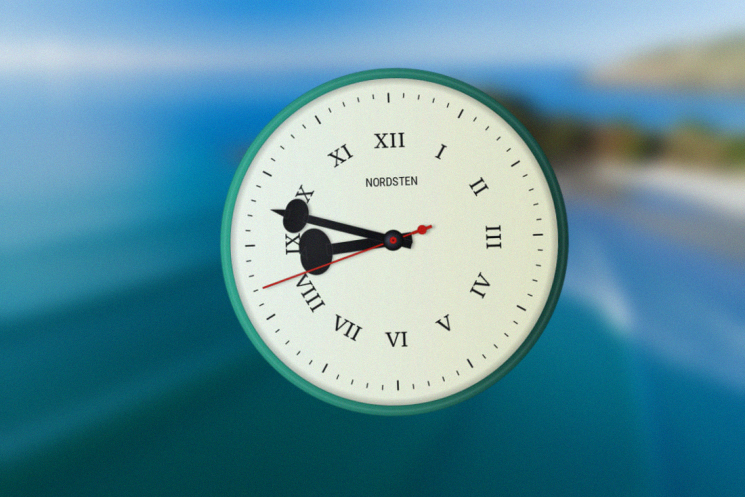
8:47:42
